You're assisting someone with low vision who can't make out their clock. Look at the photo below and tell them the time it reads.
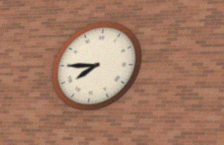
7:45
